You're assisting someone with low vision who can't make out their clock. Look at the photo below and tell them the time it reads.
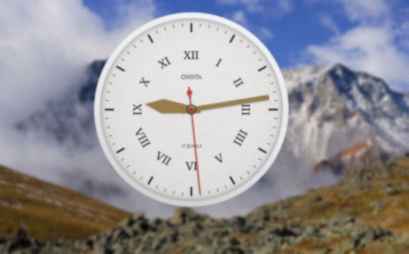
9:13:29
